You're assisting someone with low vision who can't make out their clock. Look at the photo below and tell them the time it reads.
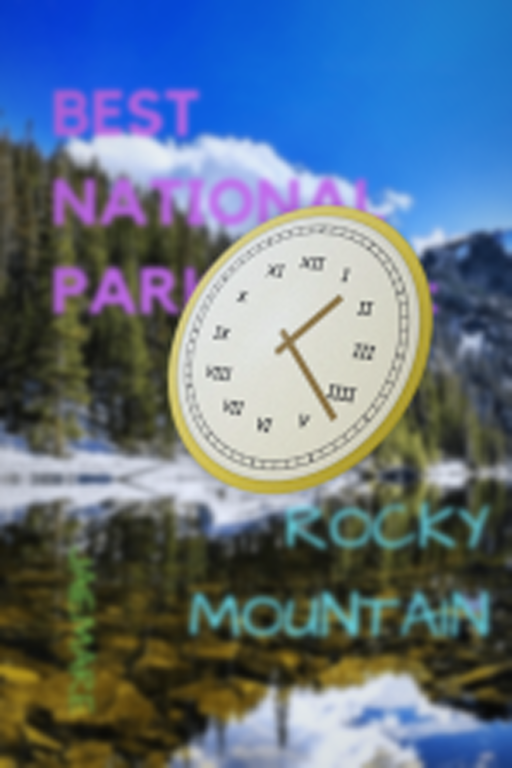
1:22
